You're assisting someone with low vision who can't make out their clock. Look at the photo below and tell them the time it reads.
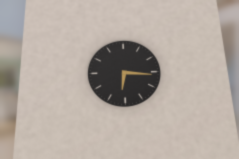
6:16
